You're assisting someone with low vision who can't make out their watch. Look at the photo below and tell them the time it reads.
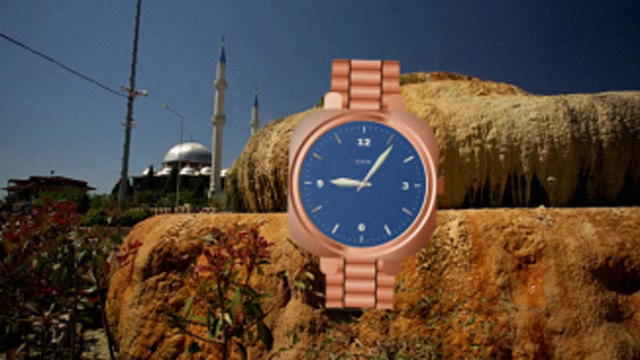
9:06
